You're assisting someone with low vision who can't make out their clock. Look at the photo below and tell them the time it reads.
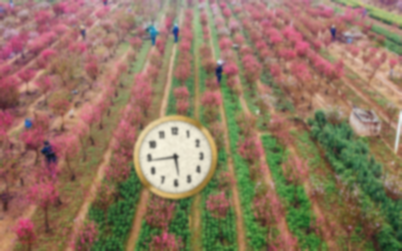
5:44
